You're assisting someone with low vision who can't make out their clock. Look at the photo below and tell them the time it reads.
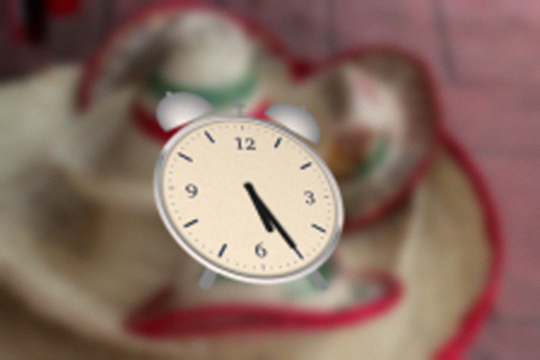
5:25
